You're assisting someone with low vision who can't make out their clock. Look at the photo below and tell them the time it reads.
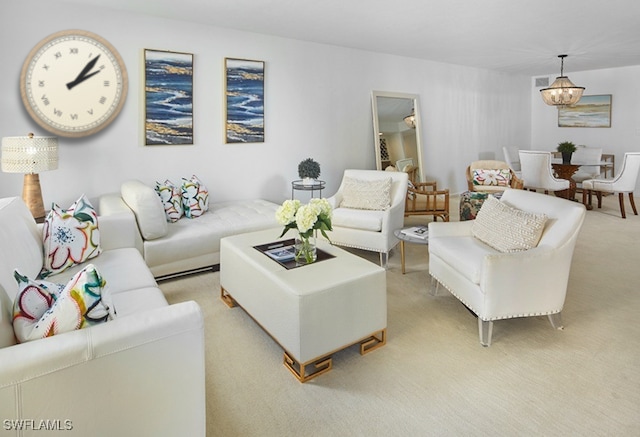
2:07
